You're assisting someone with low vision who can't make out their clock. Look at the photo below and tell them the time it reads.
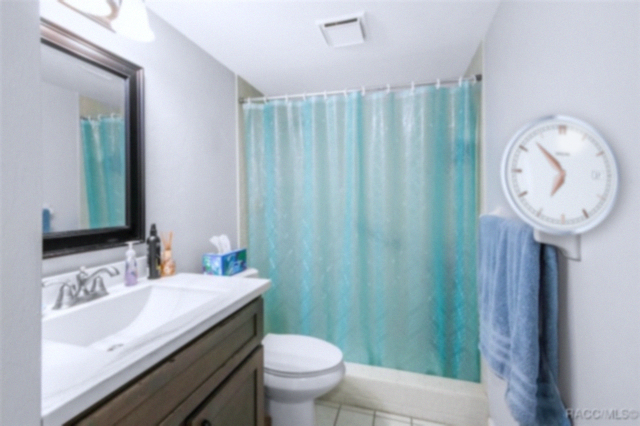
6:53
